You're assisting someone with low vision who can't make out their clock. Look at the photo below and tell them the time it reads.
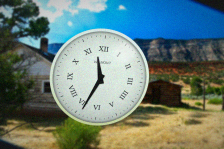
11:34
